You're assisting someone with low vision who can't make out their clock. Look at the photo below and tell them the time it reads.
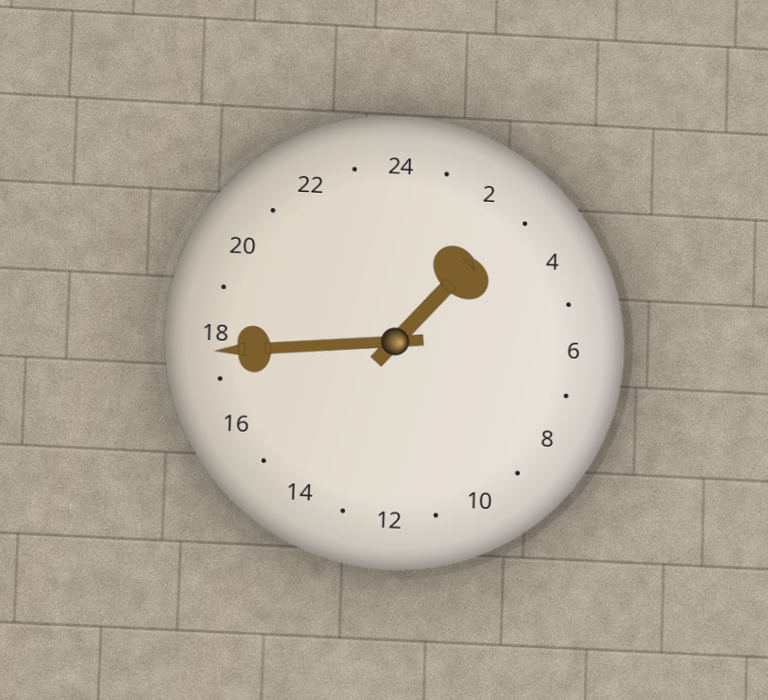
2:44
